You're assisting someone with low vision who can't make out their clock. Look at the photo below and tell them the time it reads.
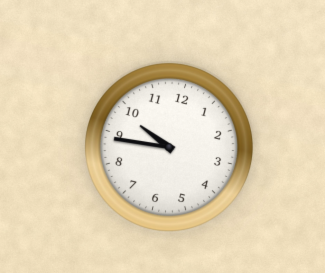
9:44
